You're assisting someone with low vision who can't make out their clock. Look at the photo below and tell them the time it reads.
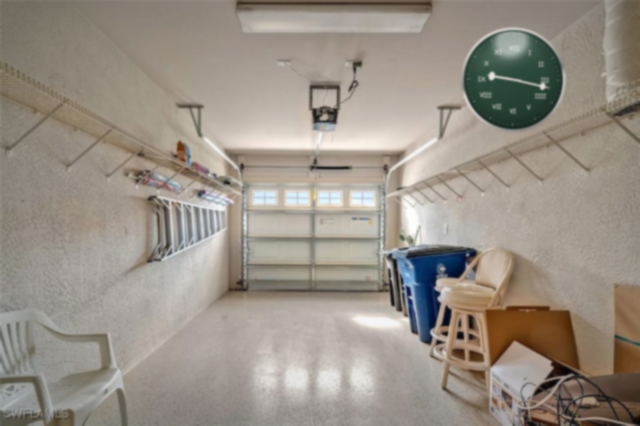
9:17
